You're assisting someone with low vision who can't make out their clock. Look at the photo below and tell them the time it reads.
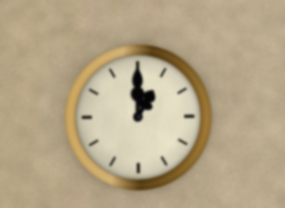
1:00
